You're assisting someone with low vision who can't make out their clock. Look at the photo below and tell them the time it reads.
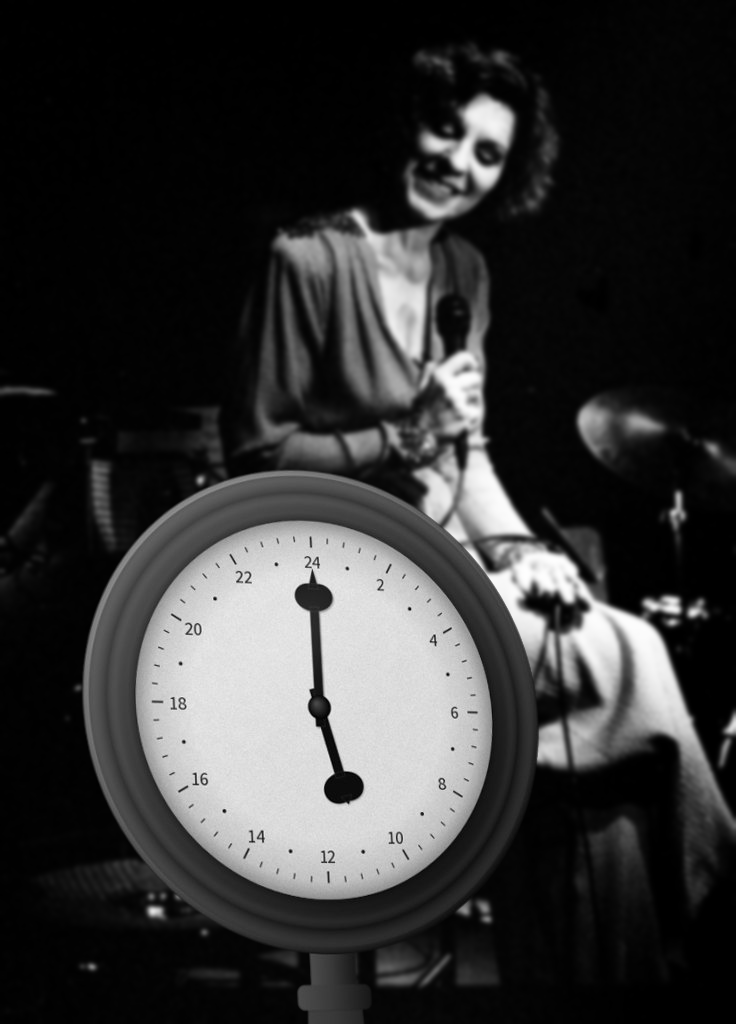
11:00
